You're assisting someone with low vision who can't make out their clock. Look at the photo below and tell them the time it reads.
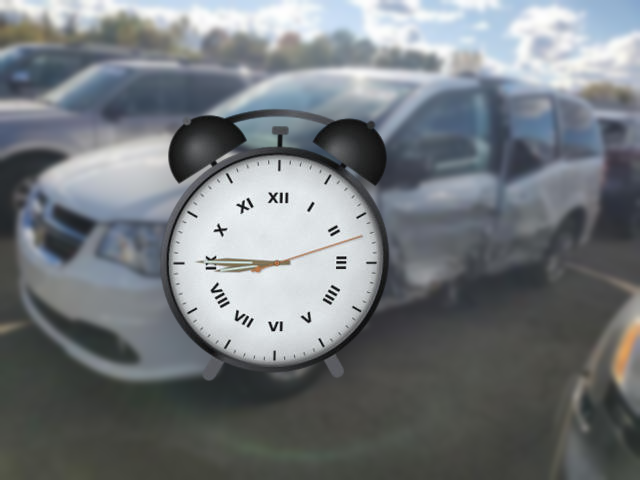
8:45:12
